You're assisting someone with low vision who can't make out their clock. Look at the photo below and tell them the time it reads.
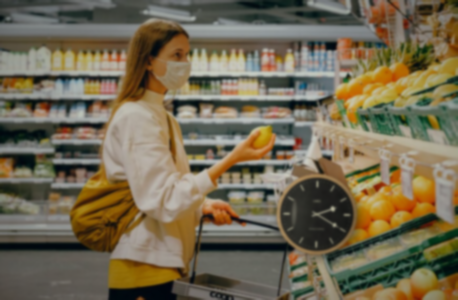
2:20
